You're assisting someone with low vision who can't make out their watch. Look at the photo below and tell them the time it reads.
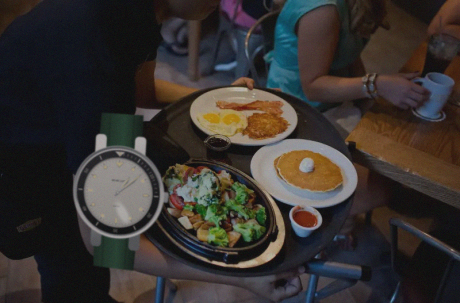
1:08
